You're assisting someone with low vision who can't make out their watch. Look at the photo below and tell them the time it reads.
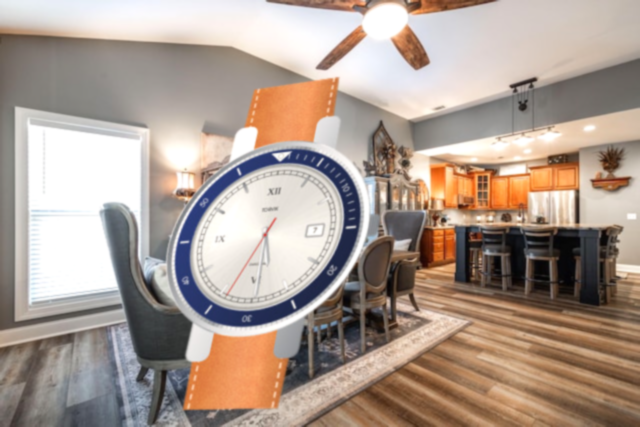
5:29:34
